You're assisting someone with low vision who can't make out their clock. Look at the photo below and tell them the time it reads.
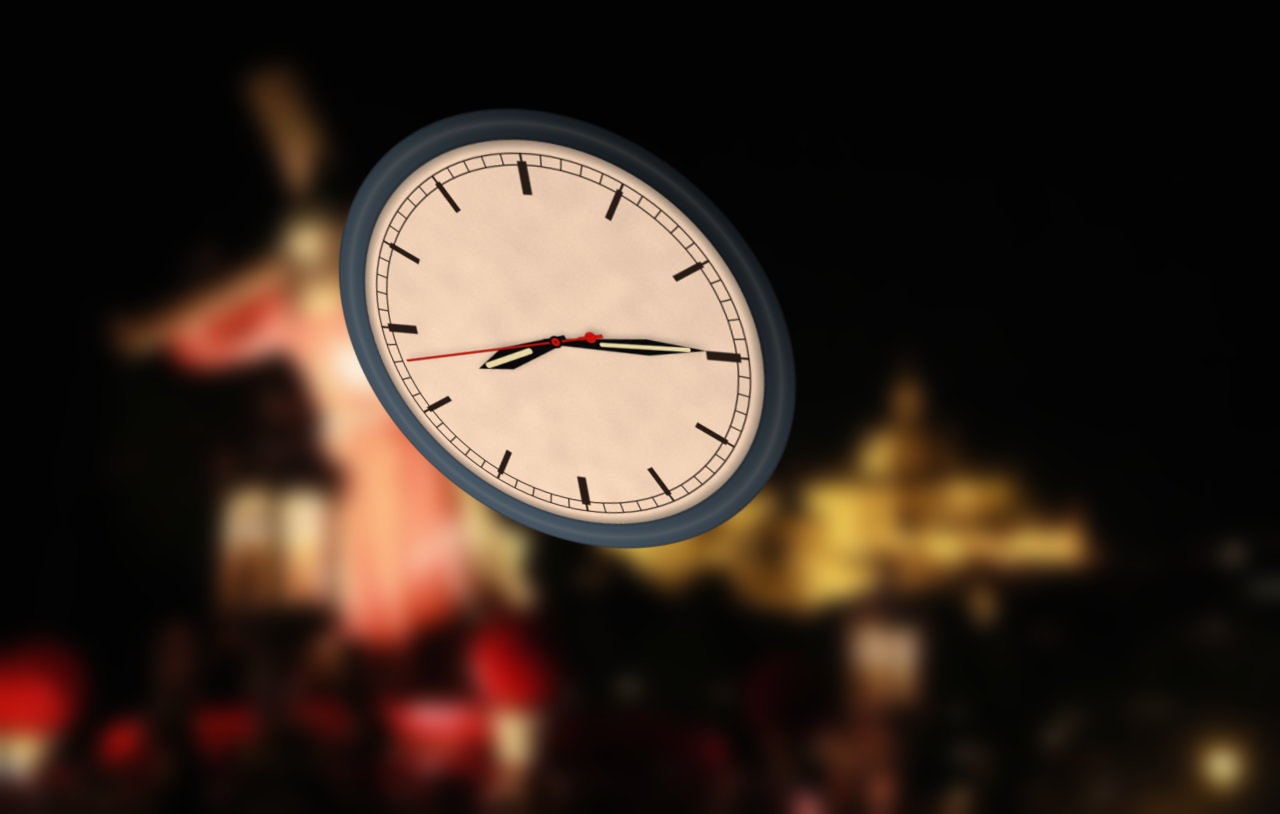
8:14:43
